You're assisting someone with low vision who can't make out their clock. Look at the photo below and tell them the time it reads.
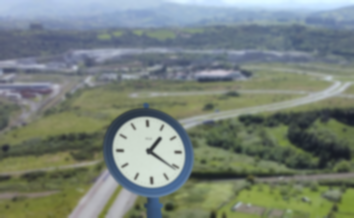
1:21
